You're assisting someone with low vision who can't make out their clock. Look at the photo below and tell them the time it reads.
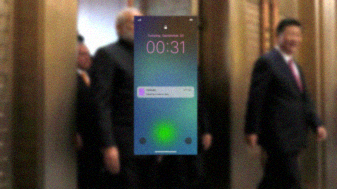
0:31
